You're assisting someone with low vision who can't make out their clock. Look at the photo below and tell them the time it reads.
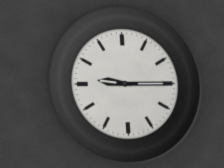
9:15
